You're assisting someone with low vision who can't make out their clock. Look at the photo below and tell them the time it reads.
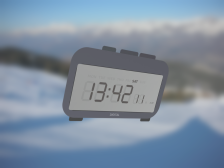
13:42:11
